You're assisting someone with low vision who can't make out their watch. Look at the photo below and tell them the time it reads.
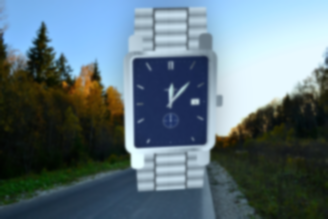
12:07
